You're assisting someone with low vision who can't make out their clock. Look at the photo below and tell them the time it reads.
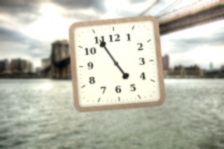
4:55
